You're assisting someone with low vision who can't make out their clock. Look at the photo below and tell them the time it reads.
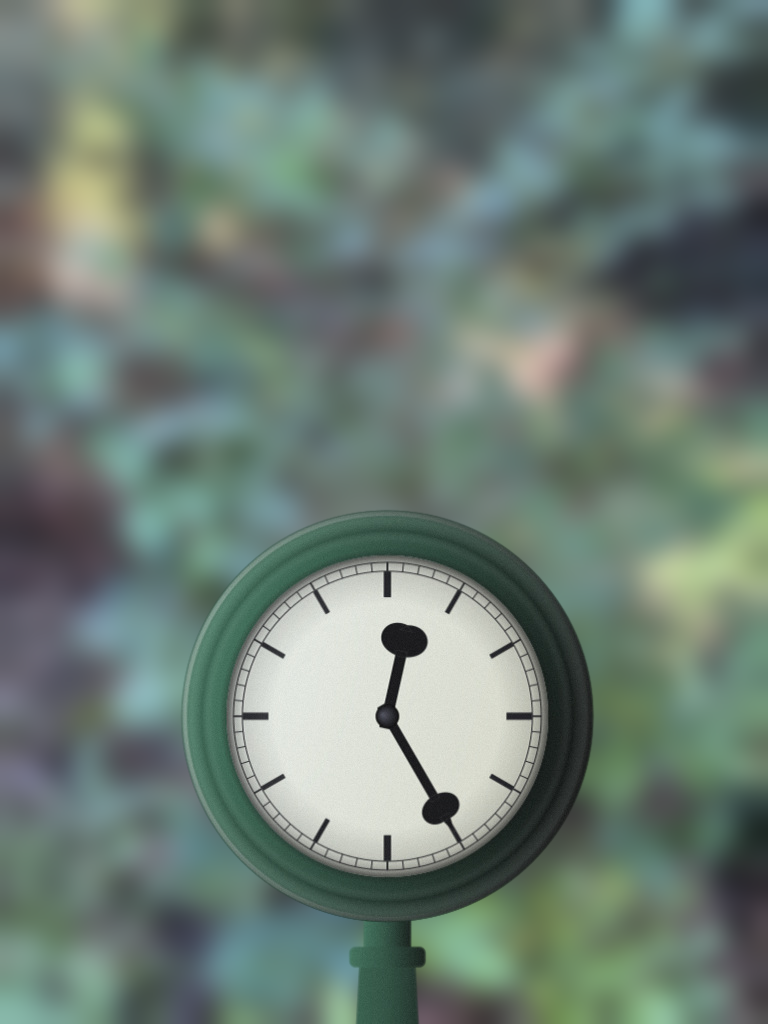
12:25
